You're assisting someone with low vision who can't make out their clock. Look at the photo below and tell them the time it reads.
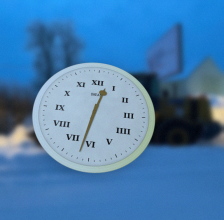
12:32
